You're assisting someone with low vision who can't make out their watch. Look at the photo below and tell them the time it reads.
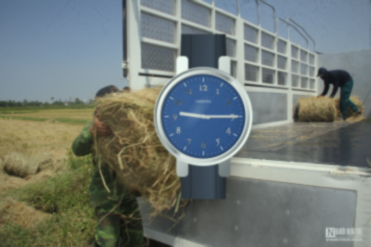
9:15
